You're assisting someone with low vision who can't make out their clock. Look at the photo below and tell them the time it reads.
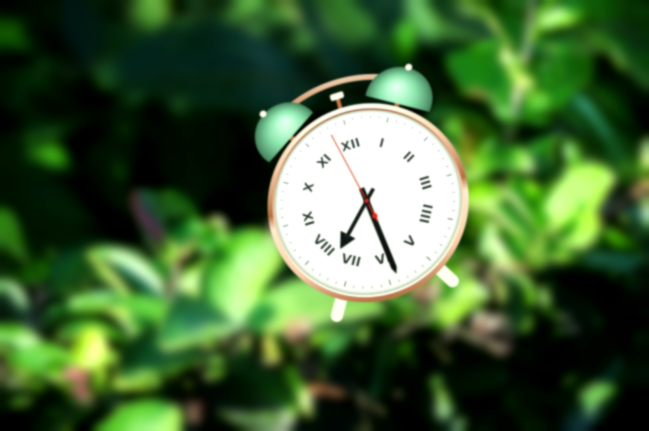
7:28:58
